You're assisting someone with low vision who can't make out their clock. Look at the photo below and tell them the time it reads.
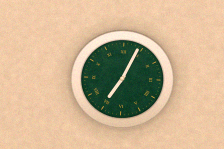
7:04
